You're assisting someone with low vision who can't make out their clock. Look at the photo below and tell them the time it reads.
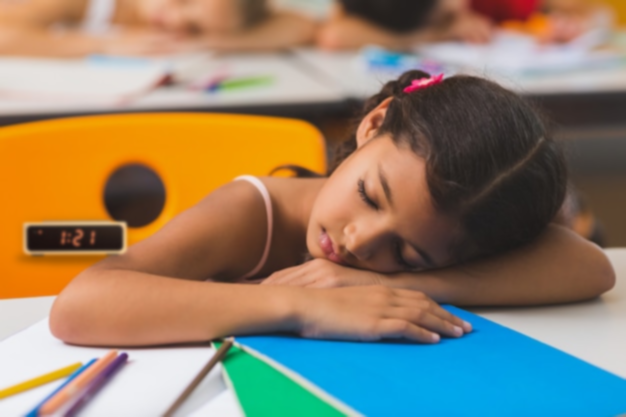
1:21
